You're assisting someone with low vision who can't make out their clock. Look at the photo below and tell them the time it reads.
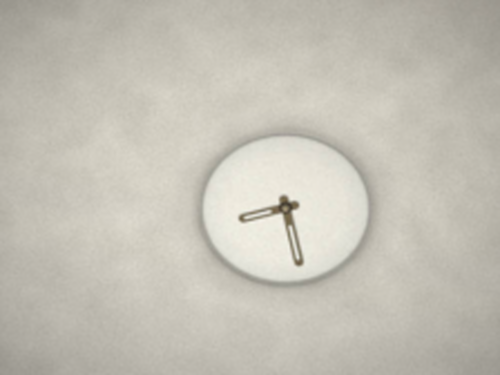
8:28
